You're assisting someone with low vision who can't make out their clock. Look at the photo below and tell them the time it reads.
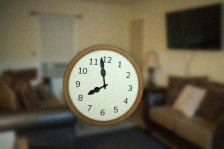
7:58
